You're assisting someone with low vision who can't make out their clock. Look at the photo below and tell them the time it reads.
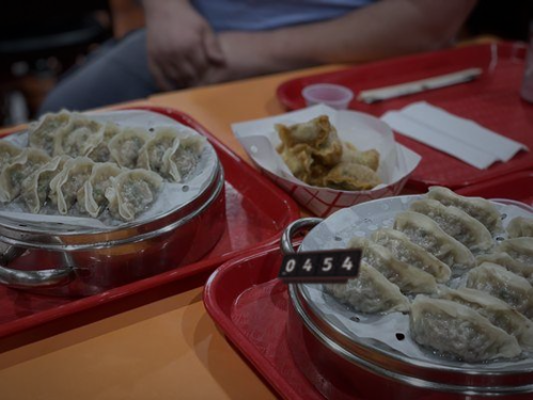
4:54
